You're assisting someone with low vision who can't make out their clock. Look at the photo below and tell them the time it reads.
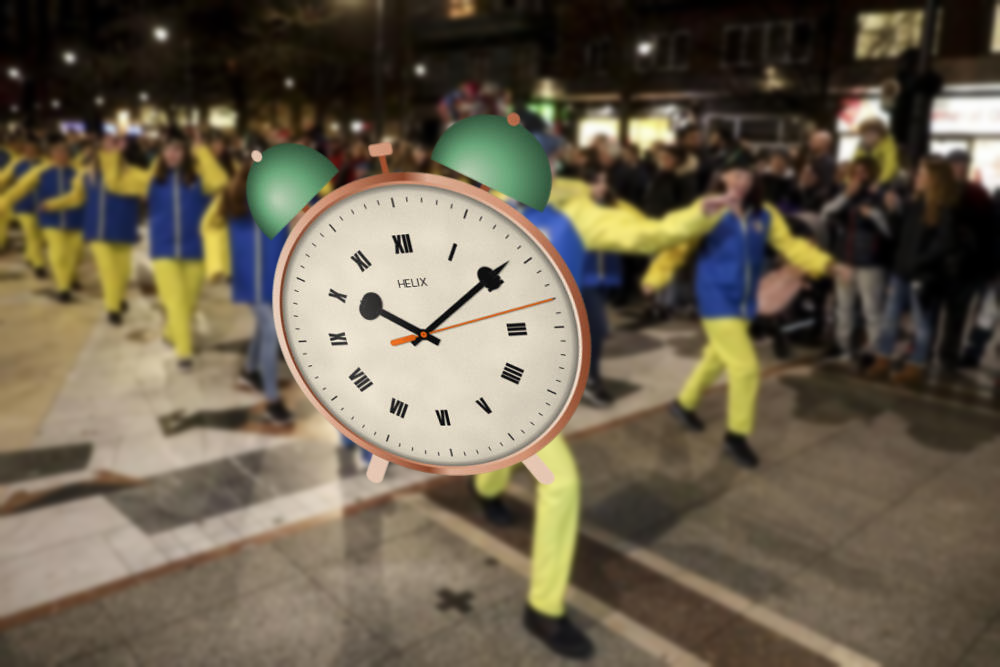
10:09:13
